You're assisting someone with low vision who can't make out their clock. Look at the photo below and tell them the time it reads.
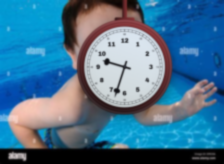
9:33
